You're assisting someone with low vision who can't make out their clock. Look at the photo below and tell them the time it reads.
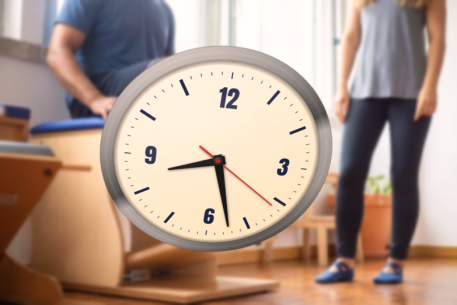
8:27:21
